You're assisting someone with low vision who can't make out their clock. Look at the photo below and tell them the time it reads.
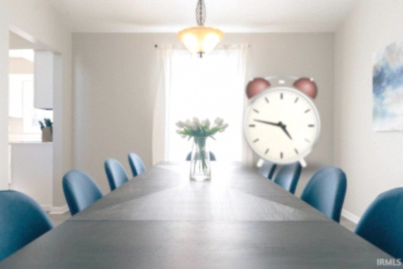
4:47
